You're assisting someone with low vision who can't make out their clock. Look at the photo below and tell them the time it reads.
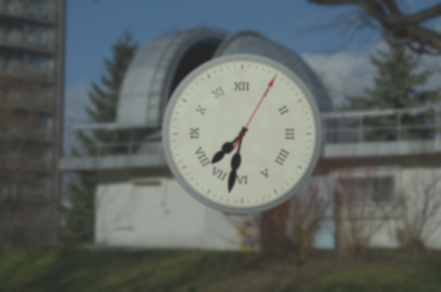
7:32:05
